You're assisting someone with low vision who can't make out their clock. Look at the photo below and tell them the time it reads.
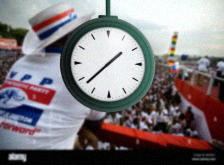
1:38
